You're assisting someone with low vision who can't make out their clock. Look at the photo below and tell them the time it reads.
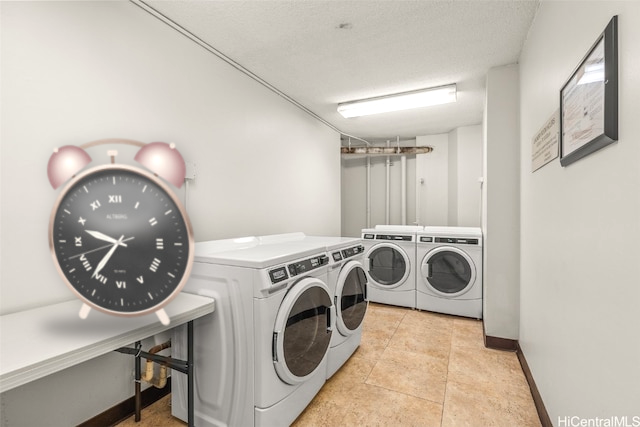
9:36:42
